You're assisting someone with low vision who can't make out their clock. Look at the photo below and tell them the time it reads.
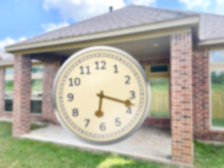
6:18
